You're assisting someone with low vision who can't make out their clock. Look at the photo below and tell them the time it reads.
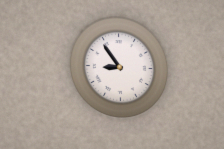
8:54
